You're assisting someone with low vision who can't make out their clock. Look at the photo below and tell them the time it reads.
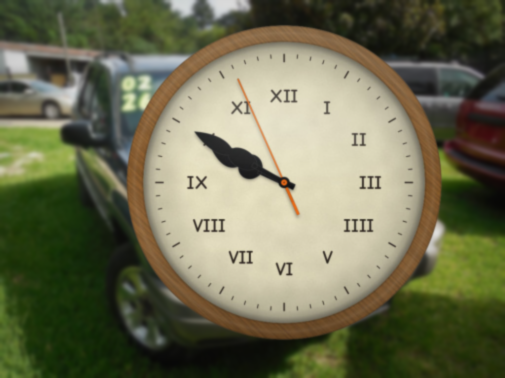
9:49:56
